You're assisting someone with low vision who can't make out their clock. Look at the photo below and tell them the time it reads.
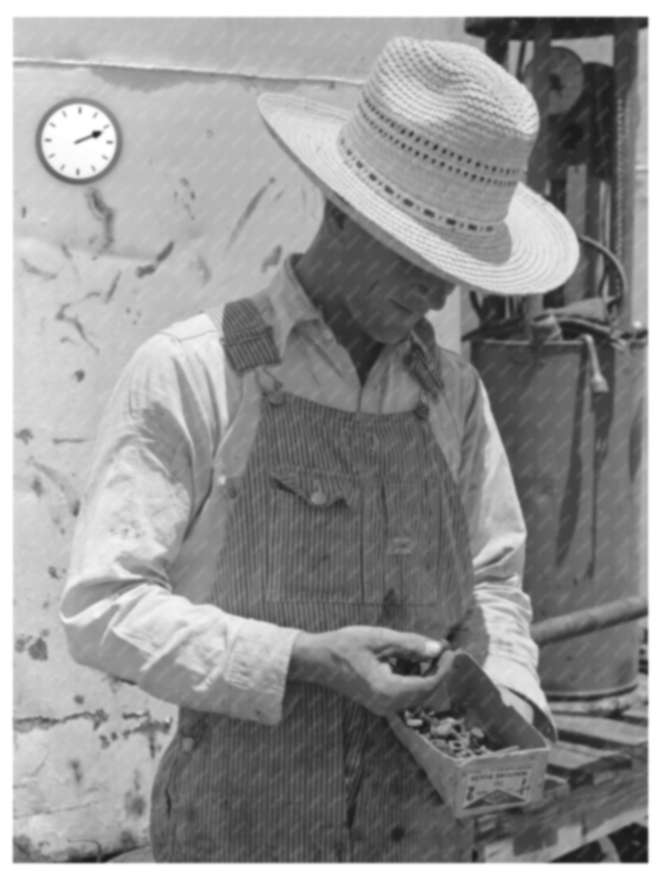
2:11
